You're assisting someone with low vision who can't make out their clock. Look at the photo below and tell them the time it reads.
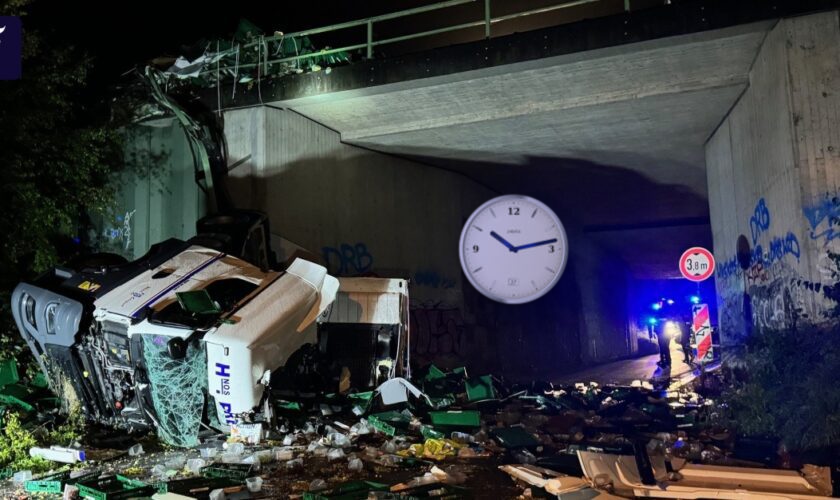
10:13
